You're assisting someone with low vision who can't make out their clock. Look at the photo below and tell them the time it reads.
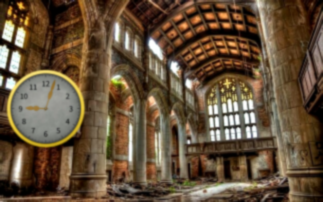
9:03
